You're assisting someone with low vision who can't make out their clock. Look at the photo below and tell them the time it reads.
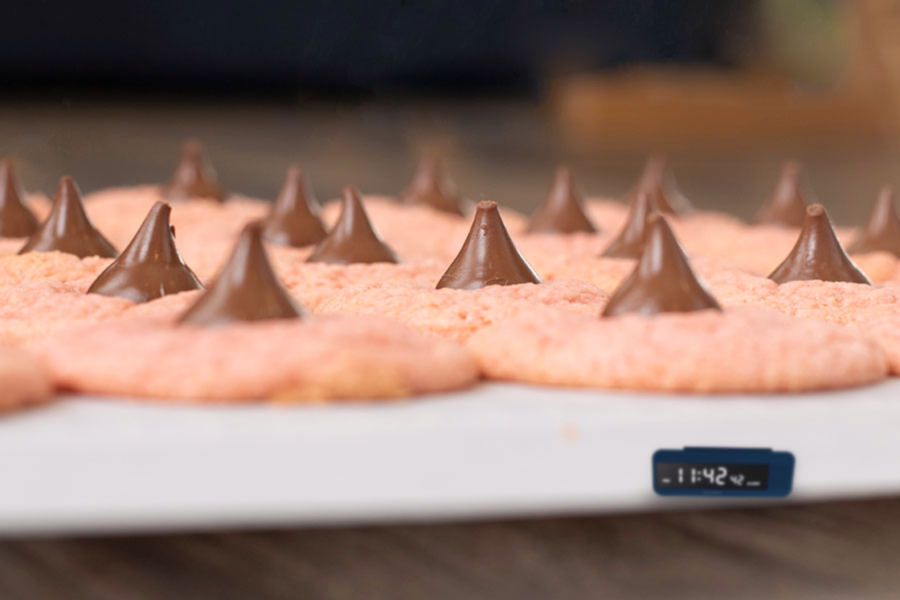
11:42
